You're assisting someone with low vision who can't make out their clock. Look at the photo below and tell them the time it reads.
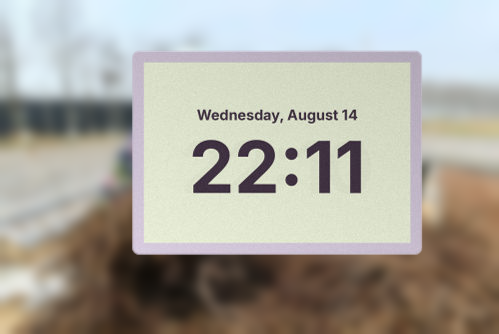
22:11
